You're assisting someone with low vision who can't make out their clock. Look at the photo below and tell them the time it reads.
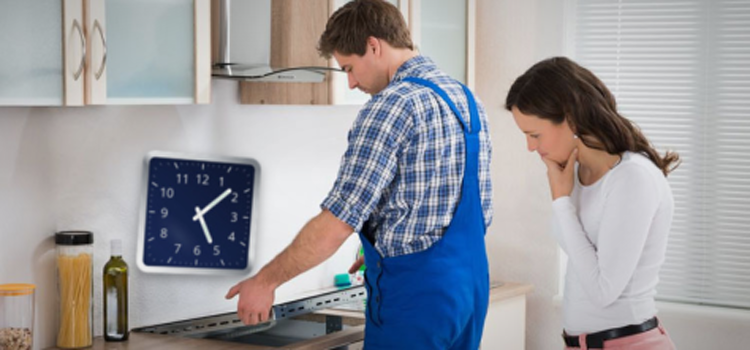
5:08
